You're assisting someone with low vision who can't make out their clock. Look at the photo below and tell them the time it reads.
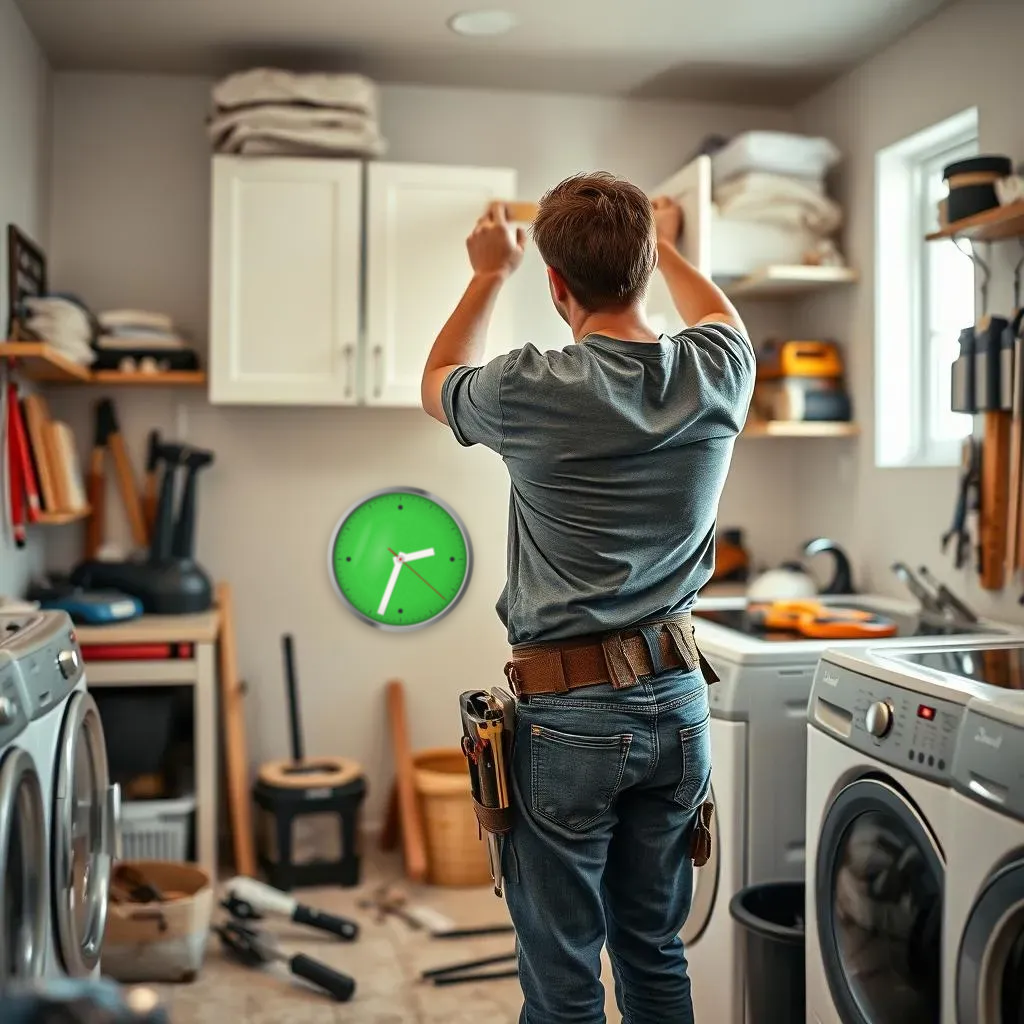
2:33:22
